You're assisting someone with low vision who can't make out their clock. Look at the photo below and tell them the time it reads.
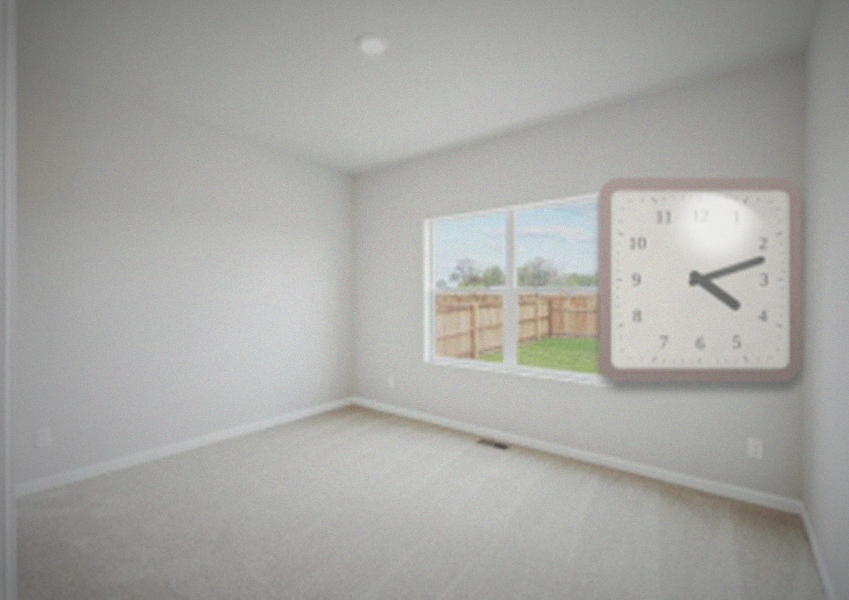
4:12
